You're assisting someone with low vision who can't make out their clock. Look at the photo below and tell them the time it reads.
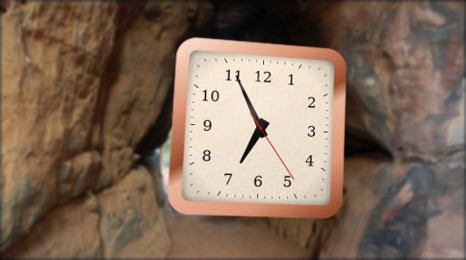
6:55:24
